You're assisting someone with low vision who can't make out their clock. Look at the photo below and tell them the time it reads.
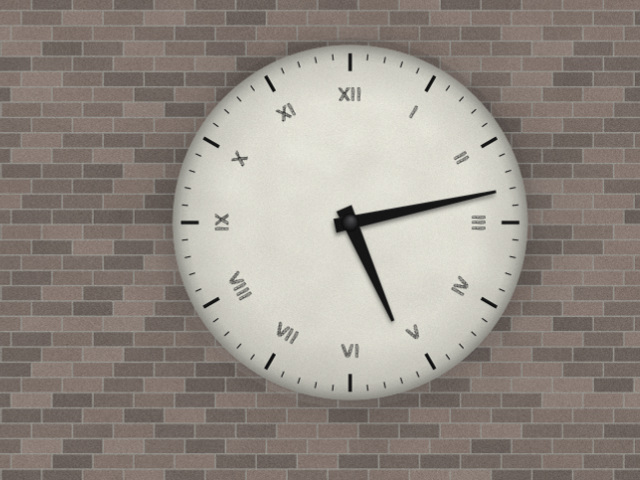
5:13
